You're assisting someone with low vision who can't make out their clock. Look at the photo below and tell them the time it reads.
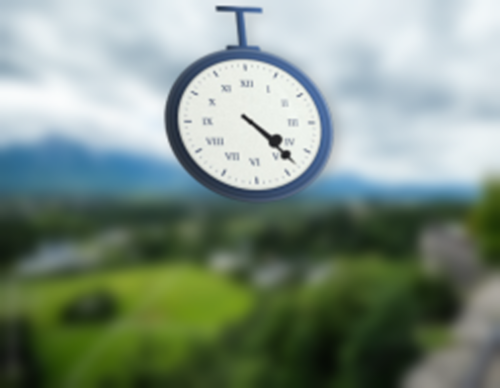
4:23
